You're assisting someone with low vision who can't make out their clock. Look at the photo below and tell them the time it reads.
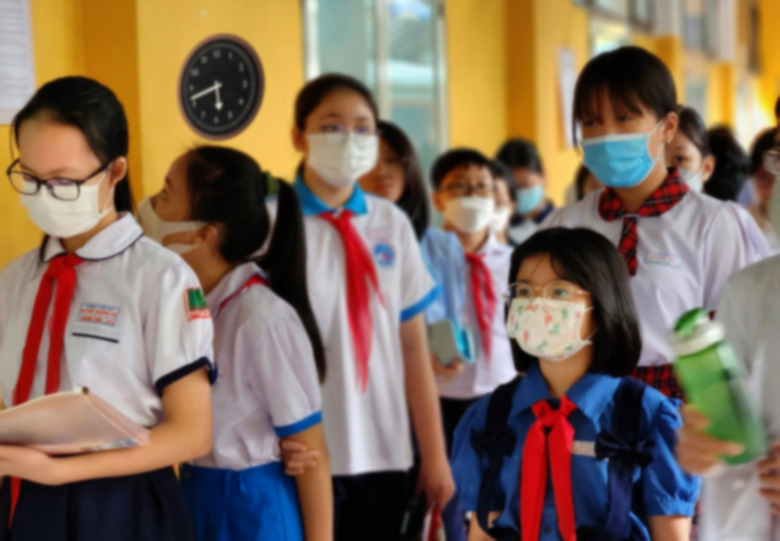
5:42
